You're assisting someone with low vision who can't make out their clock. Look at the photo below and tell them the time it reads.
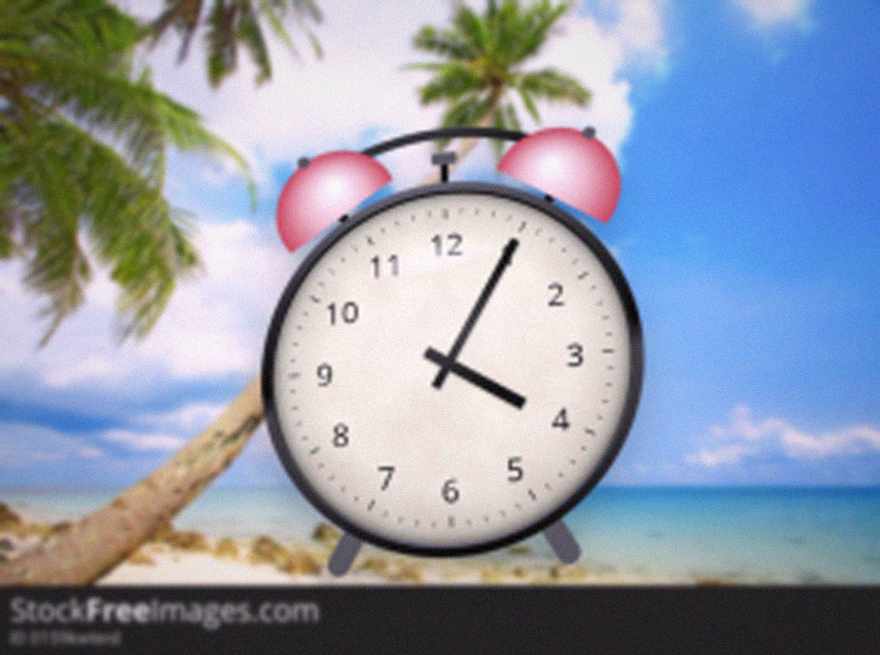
4:05
